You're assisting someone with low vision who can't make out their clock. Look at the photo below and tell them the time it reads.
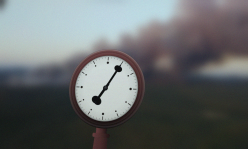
7:05
